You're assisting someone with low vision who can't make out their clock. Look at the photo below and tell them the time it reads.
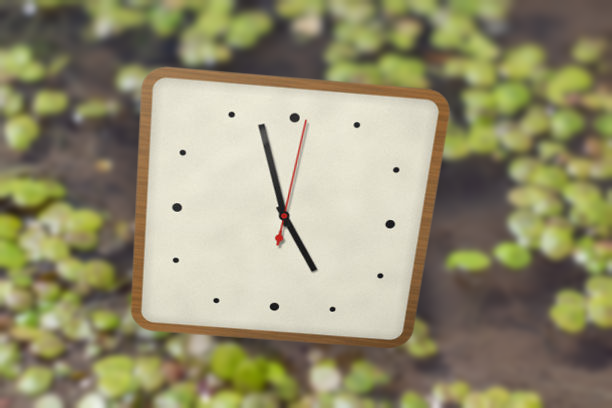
4:57:01
